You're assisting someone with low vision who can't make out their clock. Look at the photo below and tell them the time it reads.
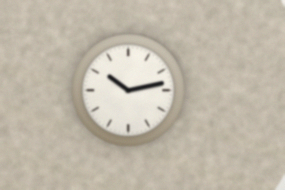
10:13
